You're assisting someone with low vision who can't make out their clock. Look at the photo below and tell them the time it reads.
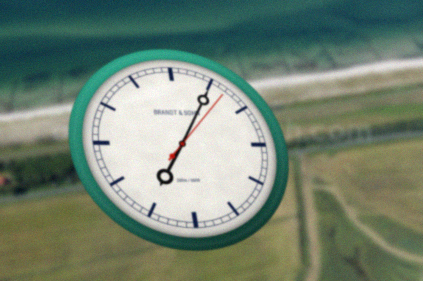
7:05:07
